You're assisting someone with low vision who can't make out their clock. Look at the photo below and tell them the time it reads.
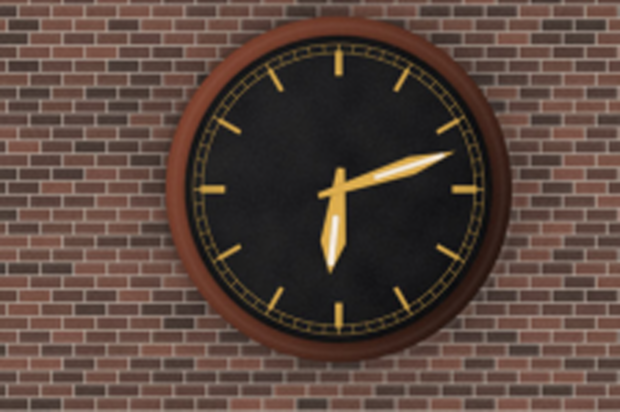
6:12
